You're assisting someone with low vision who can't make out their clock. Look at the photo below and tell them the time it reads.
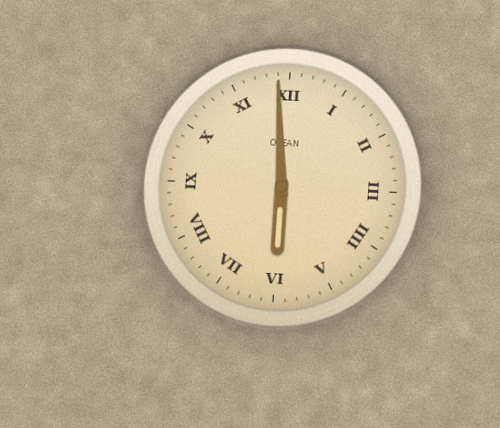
5:59
